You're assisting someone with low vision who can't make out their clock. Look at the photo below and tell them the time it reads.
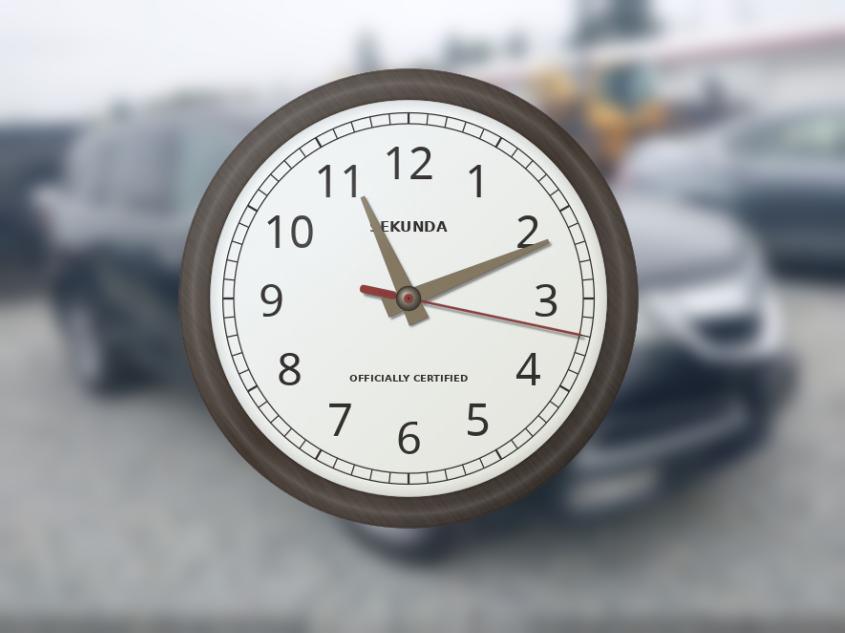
11:11:17
